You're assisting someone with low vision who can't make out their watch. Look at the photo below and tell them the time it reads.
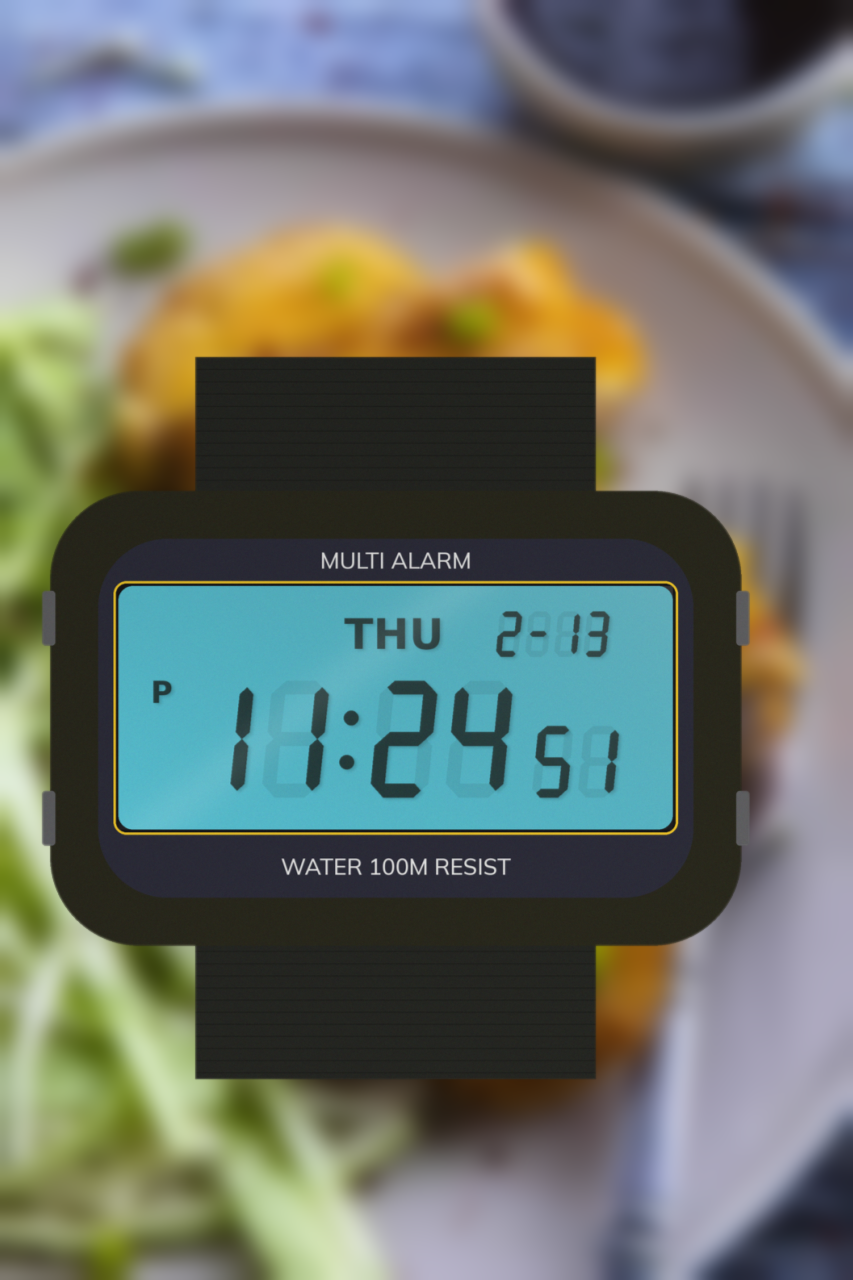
11:24:51
